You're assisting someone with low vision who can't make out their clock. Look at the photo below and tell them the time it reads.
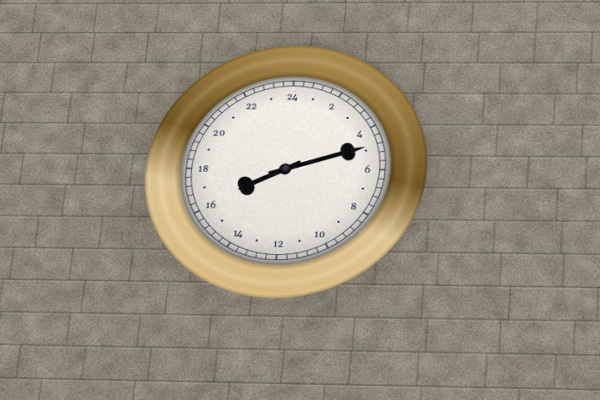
16:12
